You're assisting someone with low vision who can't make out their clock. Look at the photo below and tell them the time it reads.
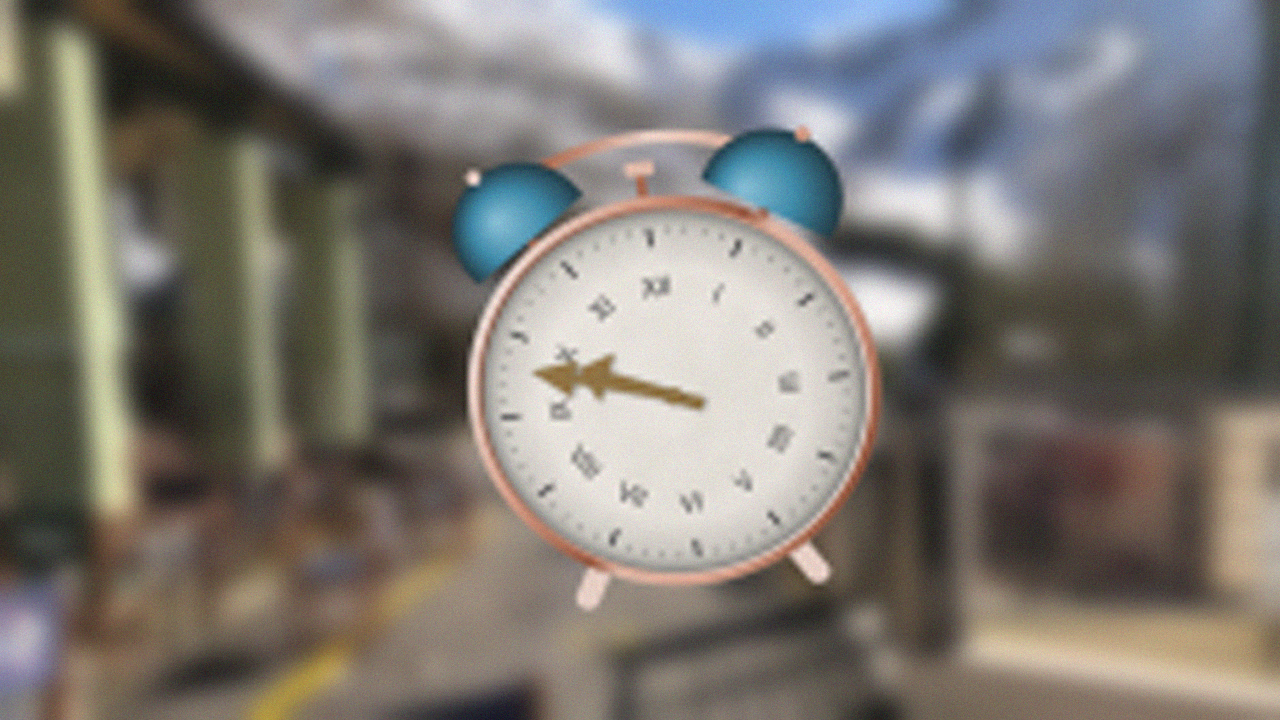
9:48
